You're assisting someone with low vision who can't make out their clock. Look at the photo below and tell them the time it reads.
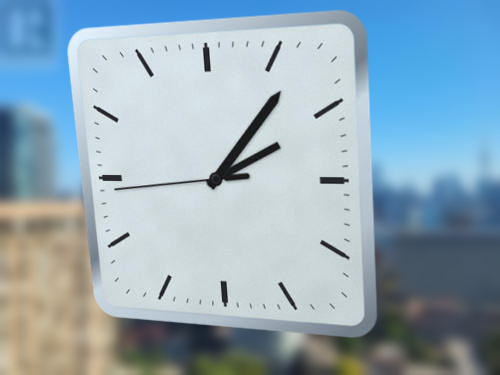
2:06:44
